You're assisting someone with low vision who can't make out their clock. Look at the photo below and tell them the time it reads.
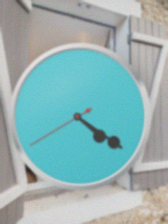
4:20:40
